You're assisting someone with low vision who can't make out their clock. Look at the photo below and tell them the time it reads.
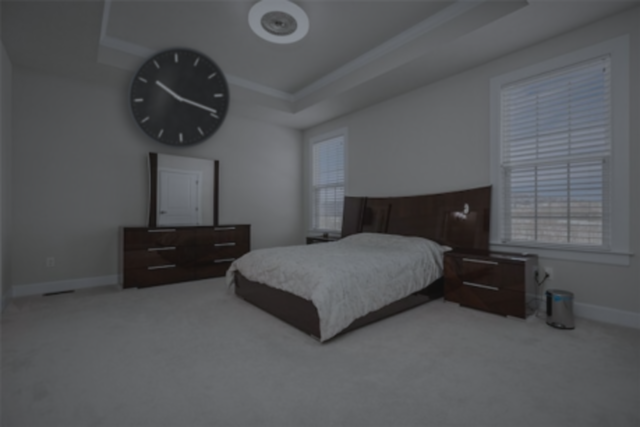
10:19
